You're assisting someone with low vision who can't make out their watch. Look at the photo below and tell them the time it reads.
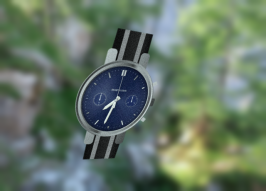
7:32
